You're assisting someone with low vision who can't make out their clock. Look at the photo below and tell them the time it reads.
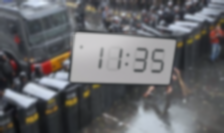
11:35
